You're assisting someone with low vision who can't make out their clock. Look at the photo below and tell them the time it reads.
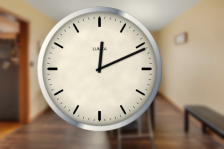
12:11
